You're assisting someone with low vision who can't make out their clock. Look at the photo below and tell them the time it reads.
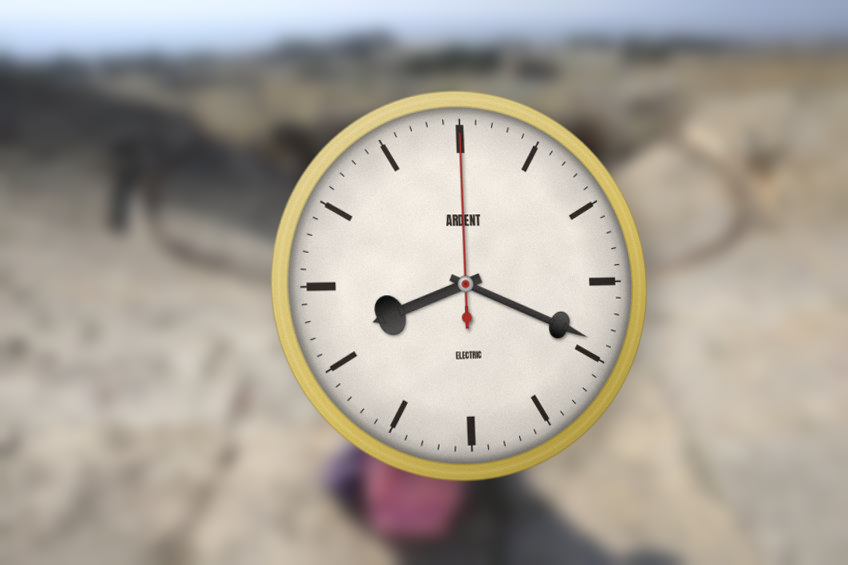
8:19:00
